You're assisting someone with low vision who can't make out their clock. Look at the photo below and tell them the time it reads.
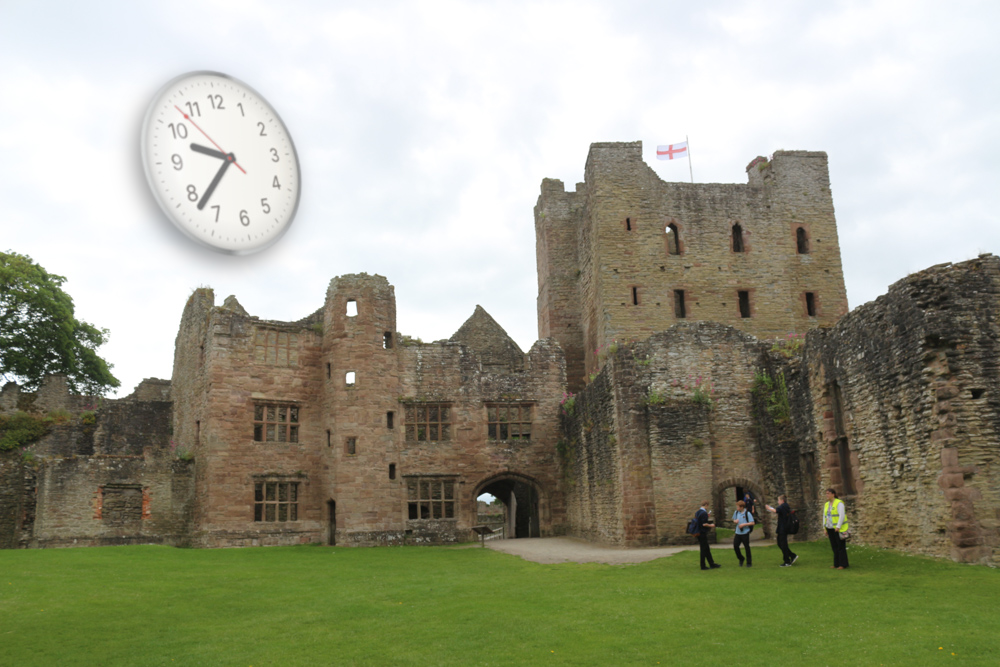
9:37:53
